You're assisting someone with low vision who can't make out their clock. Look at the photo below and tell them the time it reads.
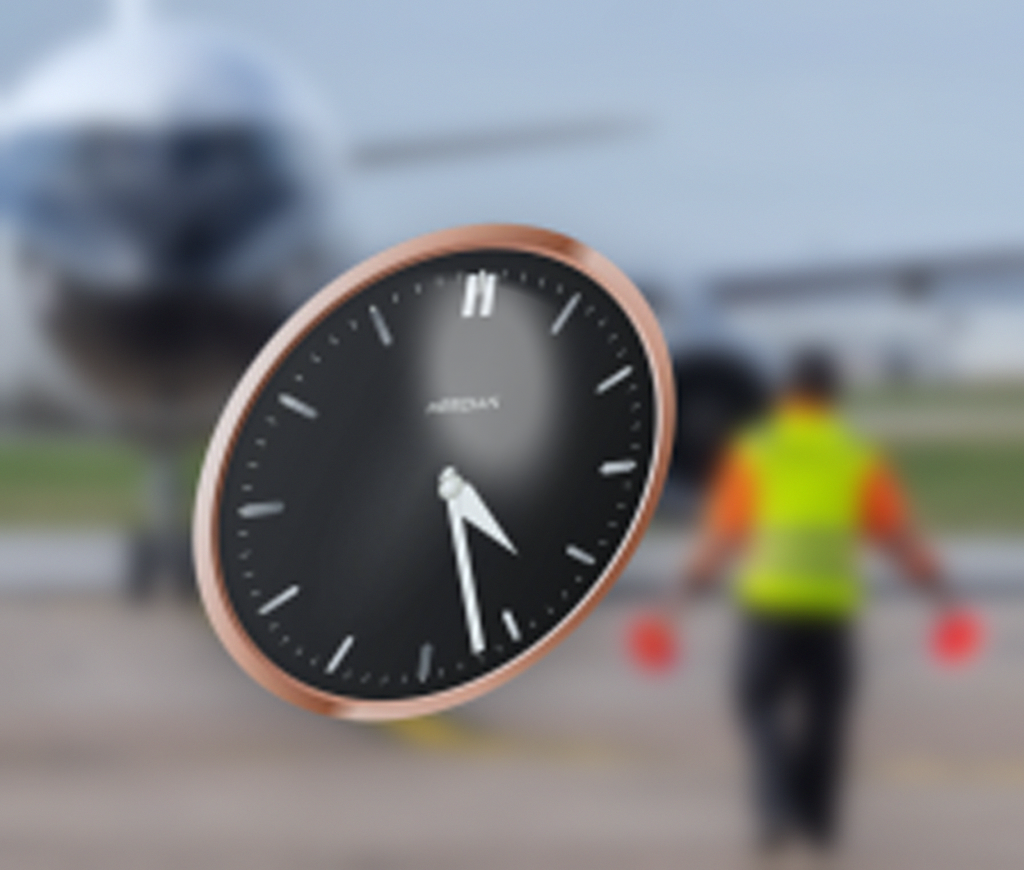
4:27
